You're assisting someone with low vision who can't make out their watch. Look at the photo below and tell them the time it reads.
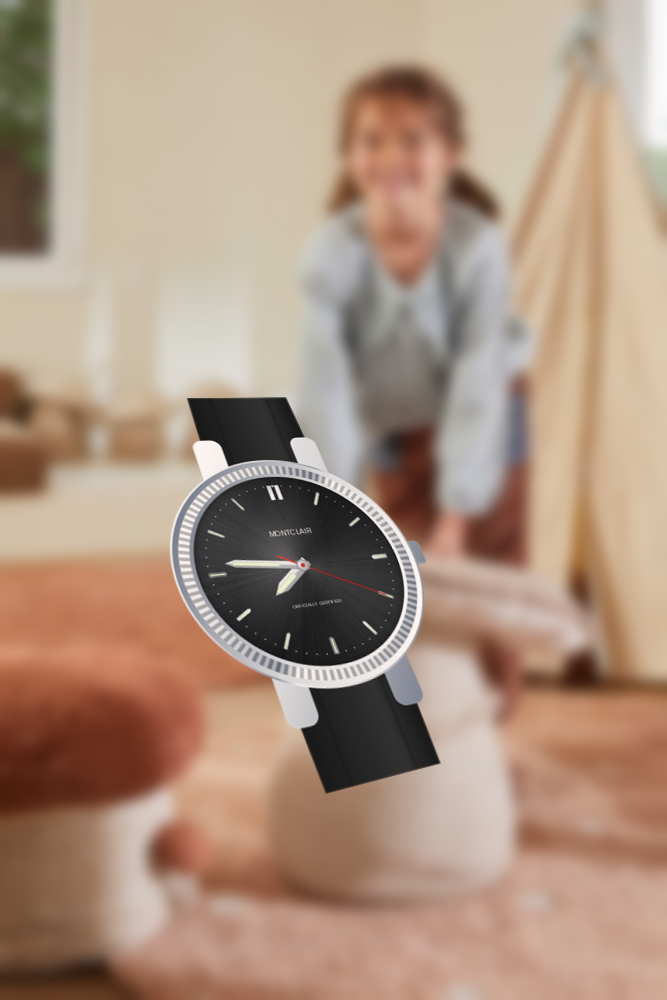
7:46:20
